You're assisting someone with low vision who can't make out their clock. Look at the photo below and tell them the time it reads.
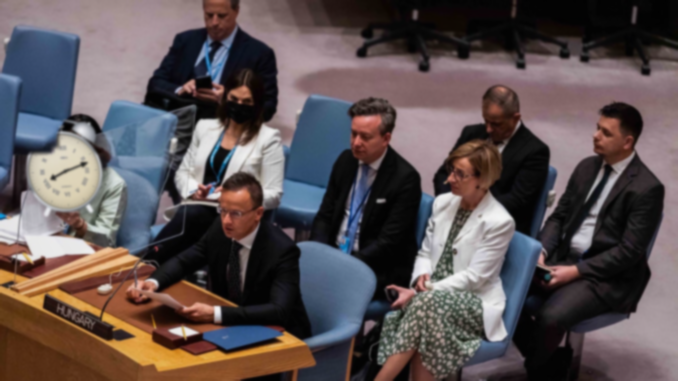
8:12
